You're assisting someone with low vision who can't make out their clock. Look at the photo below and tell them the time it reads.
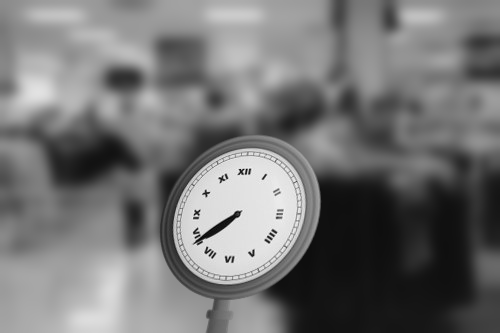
7:39
